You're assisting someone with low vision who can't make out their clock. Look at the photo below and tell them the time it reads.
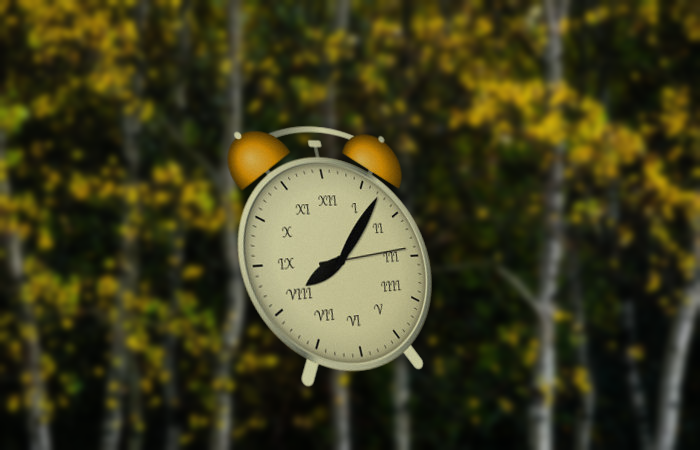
8:07:14
